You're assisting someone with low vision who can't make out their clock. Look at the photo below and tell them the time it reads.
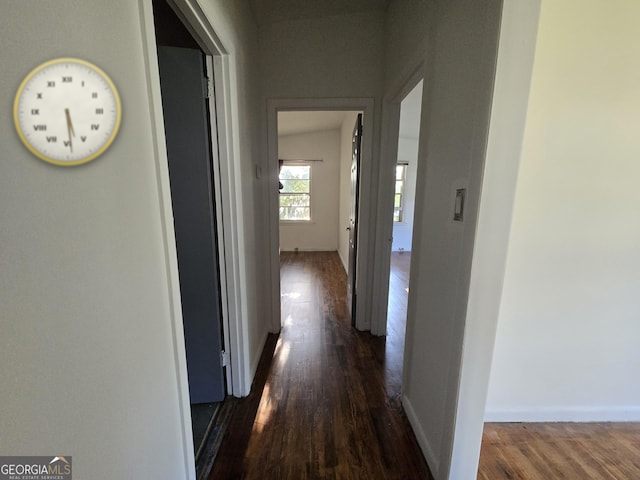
5:29
